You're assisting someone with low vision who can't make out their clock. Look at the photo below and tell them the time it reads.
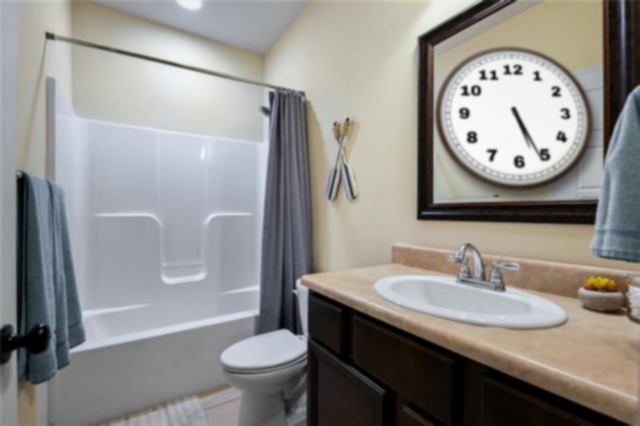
5:26
